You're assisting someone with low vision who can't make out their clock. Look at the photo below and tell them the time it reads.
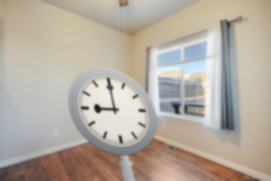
9:00
